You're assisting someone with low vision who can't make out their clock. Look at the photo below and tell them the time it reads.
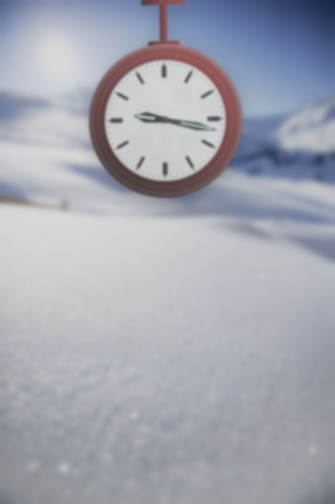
9:17
